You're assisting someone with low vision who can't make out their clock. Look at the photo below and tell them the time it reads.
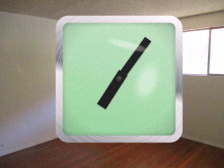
7:06
